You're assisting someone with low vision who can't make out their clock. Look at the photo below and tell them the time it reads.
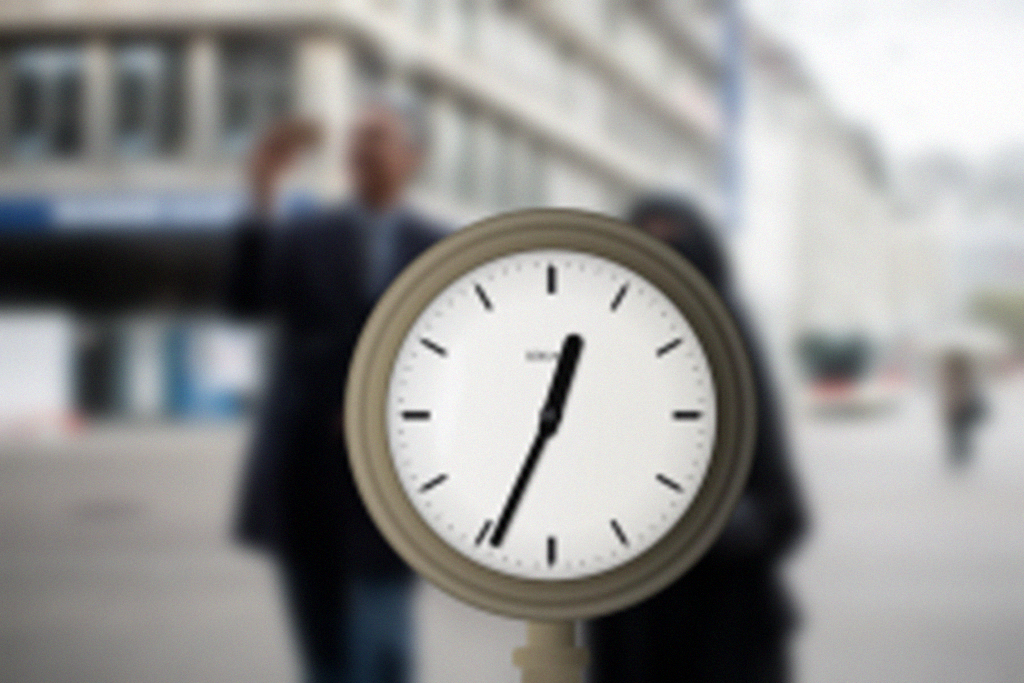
12:34
